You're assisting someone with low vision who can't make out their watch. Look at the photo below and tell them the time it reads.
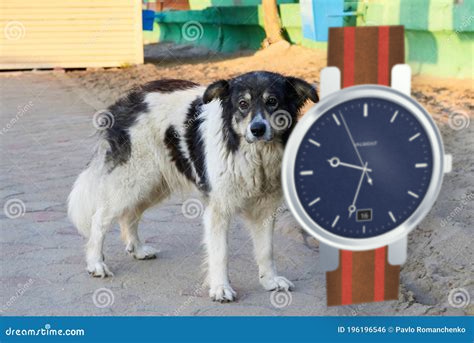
9:32:56
